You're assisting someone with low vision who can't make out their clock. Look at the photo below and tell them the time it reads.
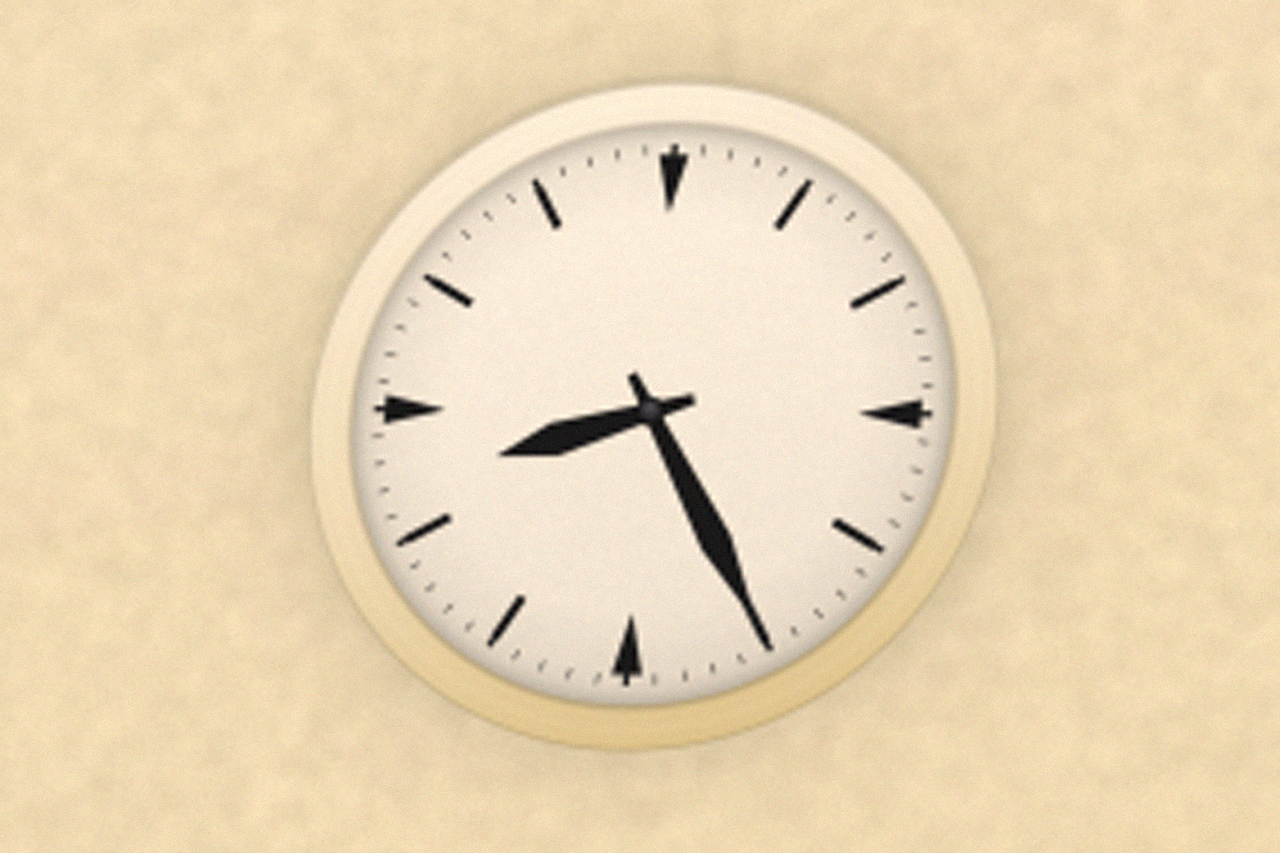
8:25
